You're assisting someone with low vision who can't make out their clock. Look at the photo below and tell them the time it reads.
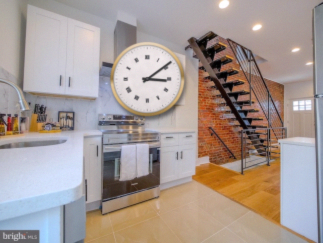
3:09
